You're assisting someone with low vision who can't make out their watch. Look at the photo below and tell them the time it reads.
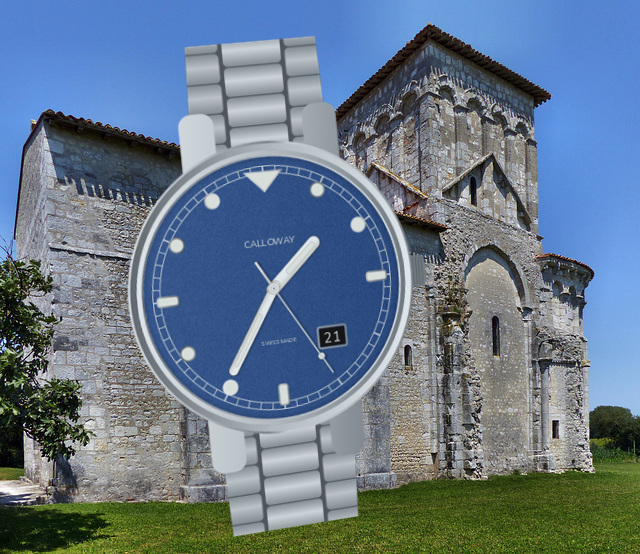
1:35:25
